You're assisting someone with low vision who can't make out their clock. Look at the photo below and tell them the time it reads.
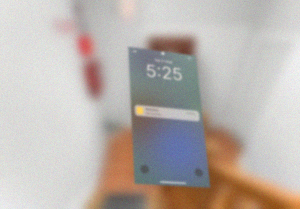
5:25
